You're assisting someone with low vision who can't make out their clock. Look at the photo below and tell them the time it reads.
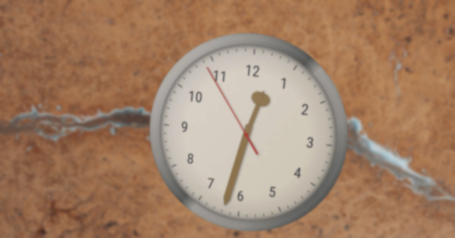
12:31:54
